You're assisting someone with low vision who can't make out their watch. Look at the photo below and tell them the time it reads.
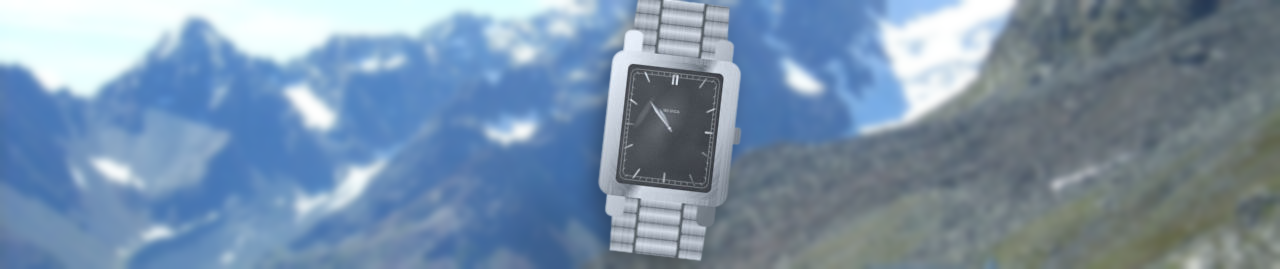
10:53
